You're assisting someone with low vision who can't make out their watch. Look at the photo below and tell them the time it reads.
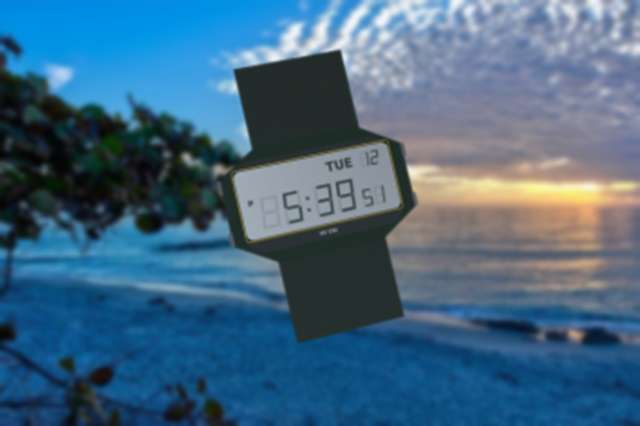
5:39:51
